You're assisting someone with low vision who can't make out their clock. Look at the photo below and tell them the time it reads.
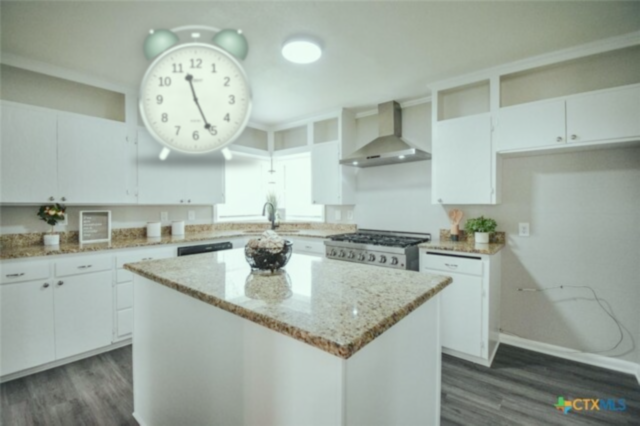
11:26
